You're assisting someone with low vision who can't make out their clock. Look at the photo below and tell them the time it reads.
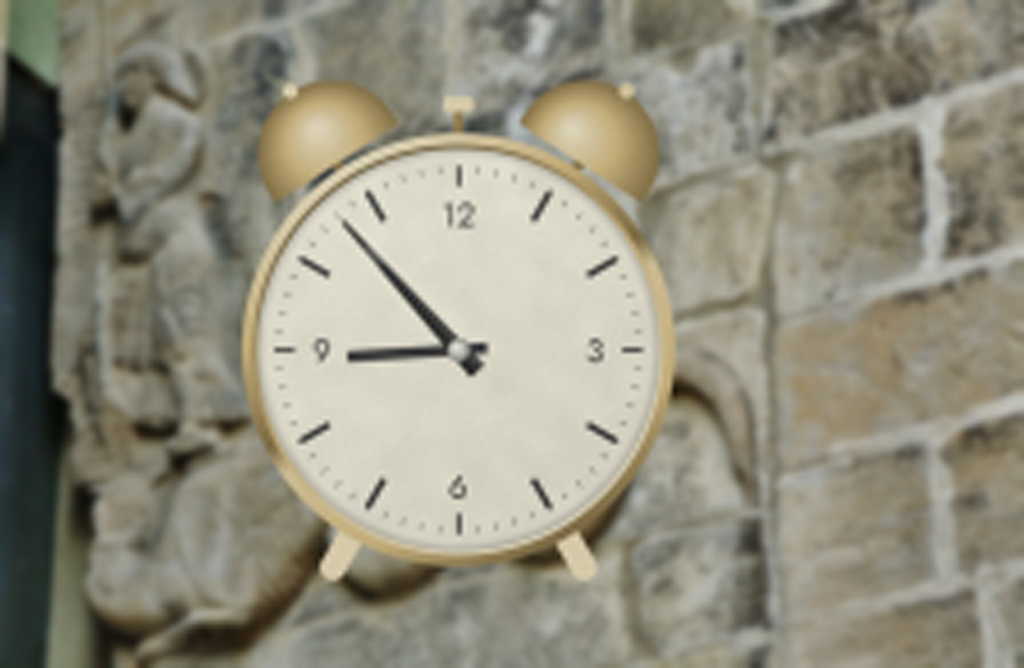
8:53
